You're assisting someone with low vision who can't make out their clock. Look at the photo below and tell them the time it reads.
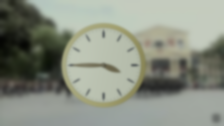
3:45
